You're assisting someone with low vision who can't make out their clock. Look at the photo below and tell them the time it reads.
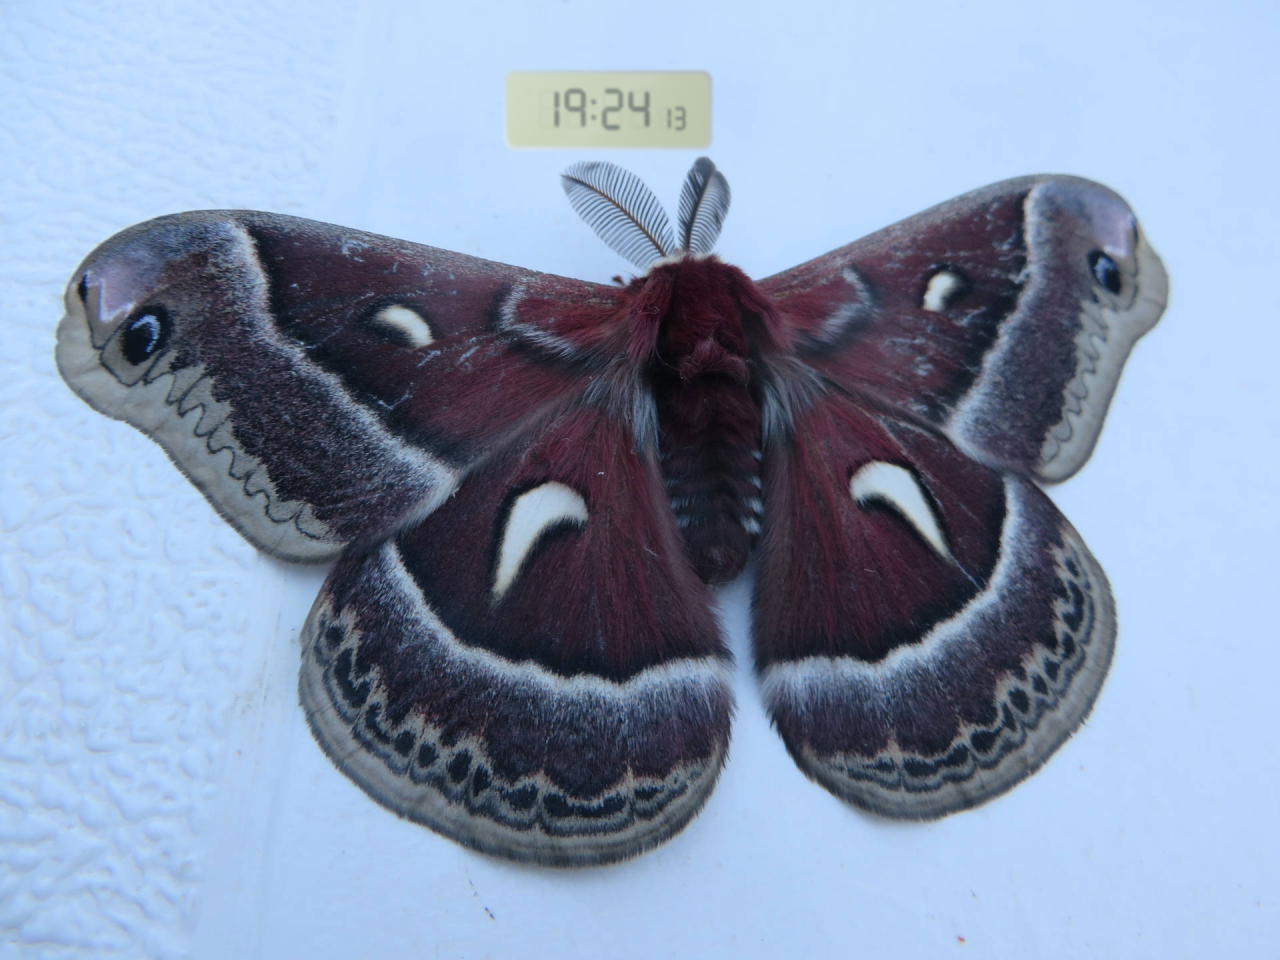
19:24:13
